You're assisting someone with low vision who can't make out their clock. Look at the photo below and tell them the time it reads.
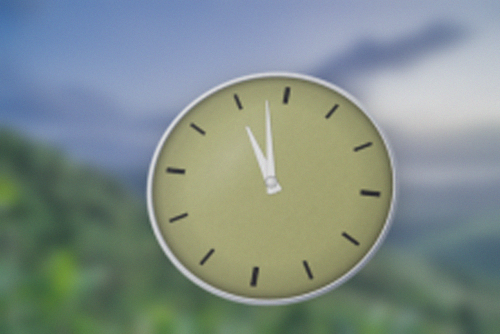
10:58
